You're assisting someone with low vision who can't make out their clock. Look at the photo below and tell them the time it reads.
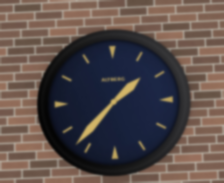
1:37
